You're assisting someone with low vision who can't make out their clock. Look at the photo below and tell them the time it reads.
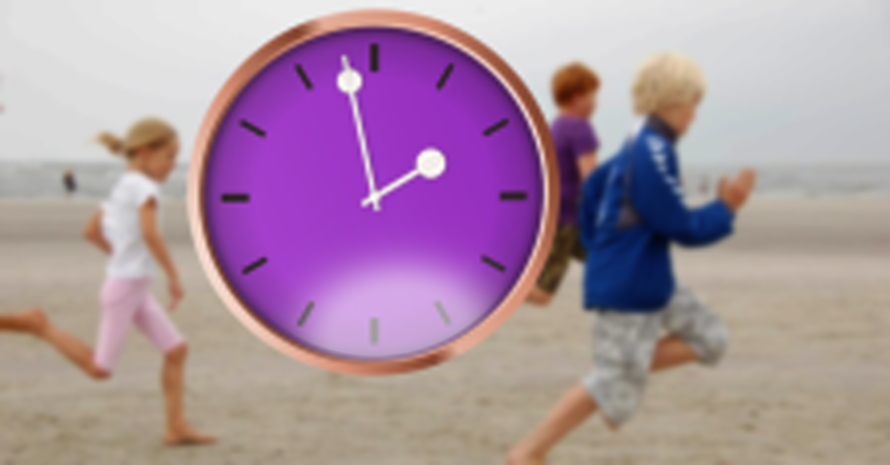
1:58
